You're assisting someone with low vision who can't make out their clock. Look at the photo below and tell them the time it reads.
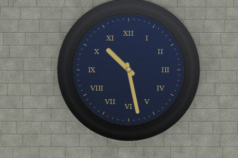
10:28
